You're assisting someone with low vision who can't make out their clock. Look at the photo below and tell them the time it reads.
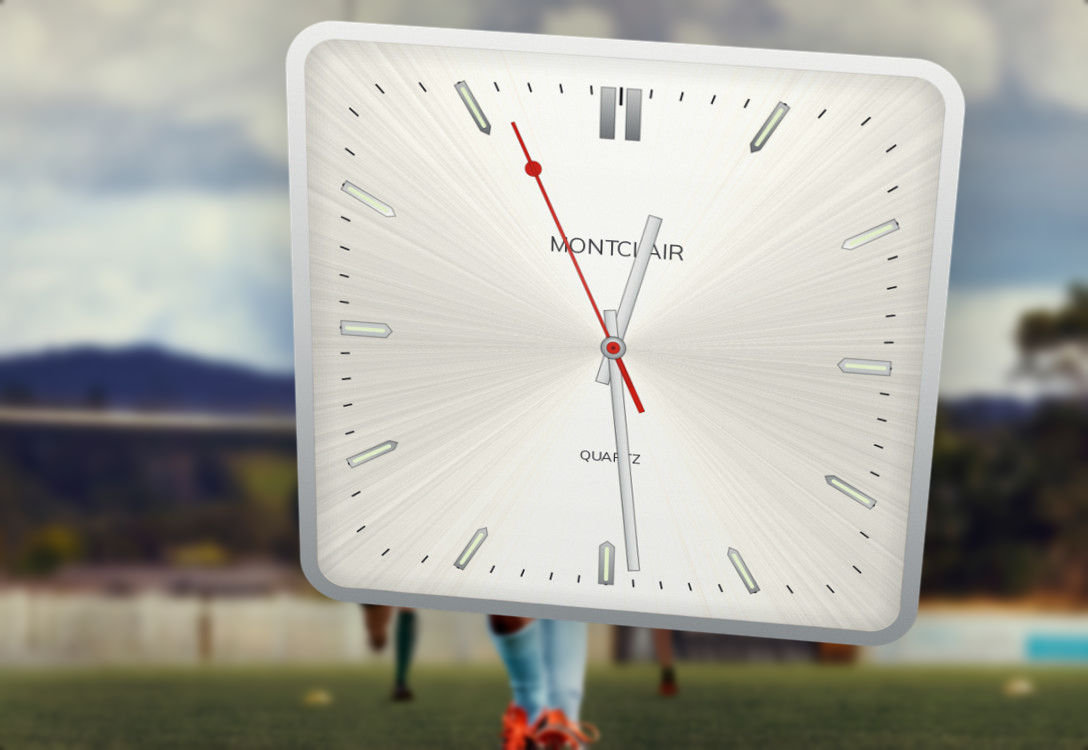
12:28:56
